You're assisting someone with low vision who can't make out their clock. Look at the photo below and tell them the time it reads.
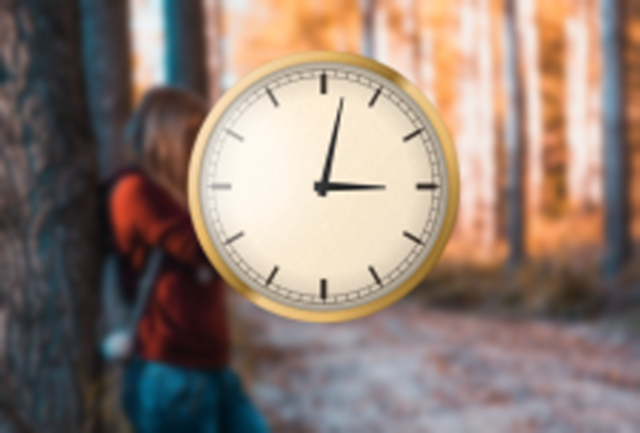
3:02
